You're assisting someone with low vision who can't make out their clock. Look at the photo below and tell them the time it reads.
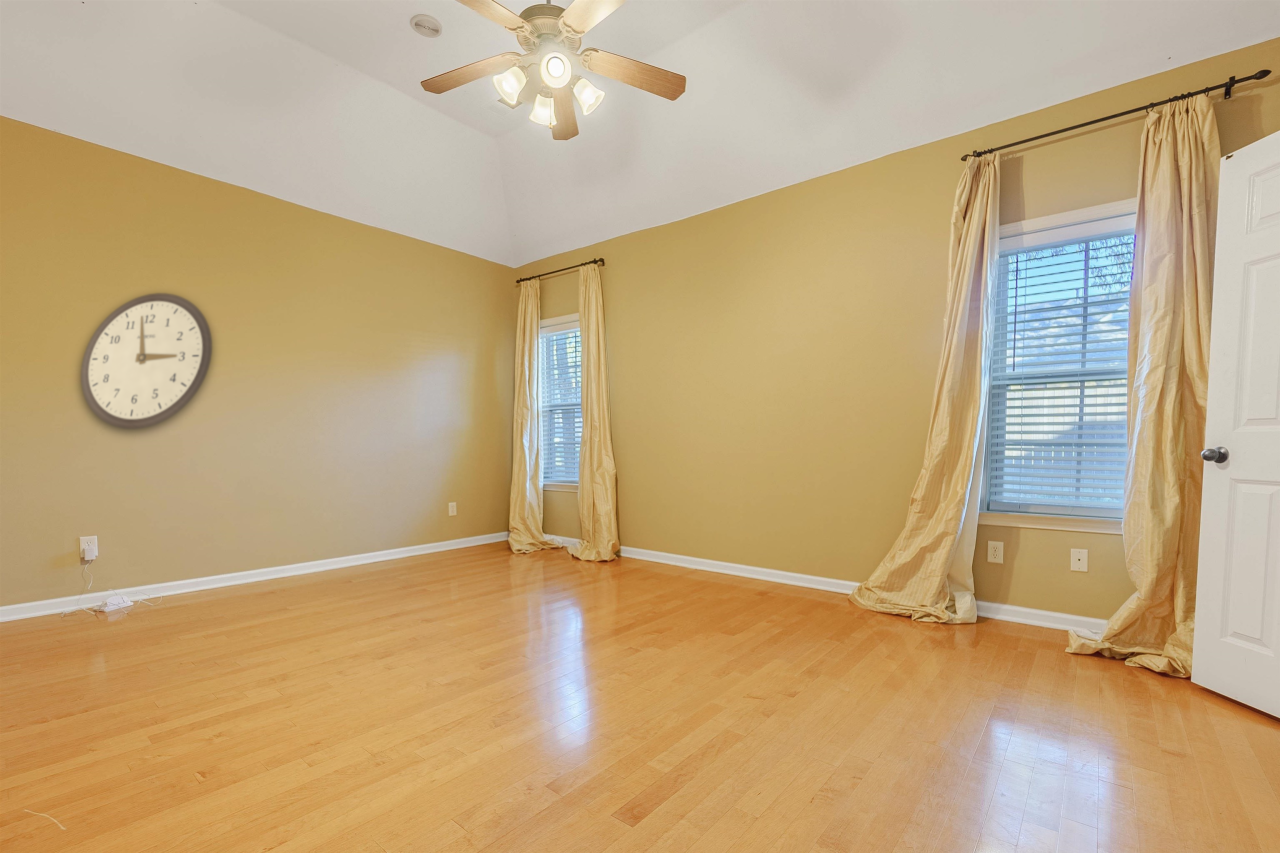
2:58
